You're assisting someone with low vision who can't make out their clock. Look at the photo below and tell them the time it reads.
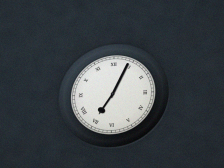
7:04
